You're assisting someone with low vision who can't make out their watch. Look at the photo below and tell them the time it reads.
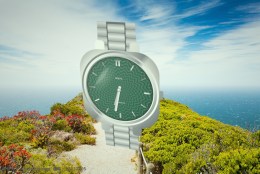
6:32
